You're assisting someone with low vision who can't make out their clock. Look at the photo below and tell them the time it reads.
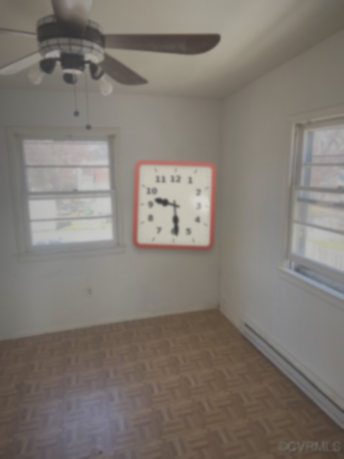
9:29
